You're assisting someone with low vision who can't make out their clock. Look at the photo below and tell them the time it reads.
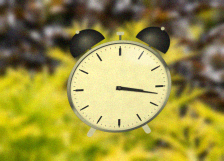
3:17
